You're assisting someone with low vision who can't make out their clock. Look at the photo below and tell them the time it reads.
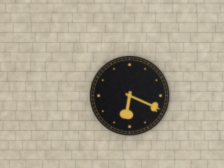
6:19
